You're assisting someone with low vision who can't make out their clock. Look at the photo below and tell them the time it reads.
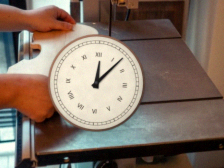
12:07
